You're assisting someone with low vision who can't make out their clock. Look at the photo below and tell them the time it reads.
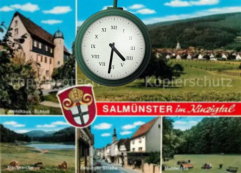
4:31
